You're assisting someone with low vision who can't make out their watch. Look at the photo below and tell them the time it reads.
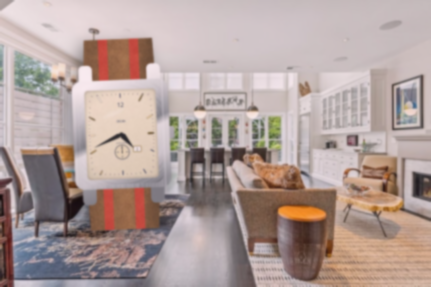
4:41
